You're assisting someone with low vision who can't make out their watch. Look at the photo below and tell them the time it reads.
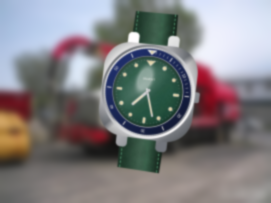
7:27
